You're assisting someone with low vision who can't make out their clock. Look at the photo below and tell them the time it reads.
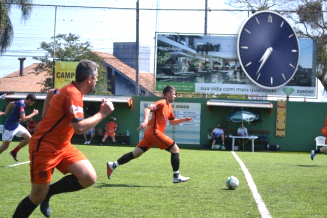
7:36
